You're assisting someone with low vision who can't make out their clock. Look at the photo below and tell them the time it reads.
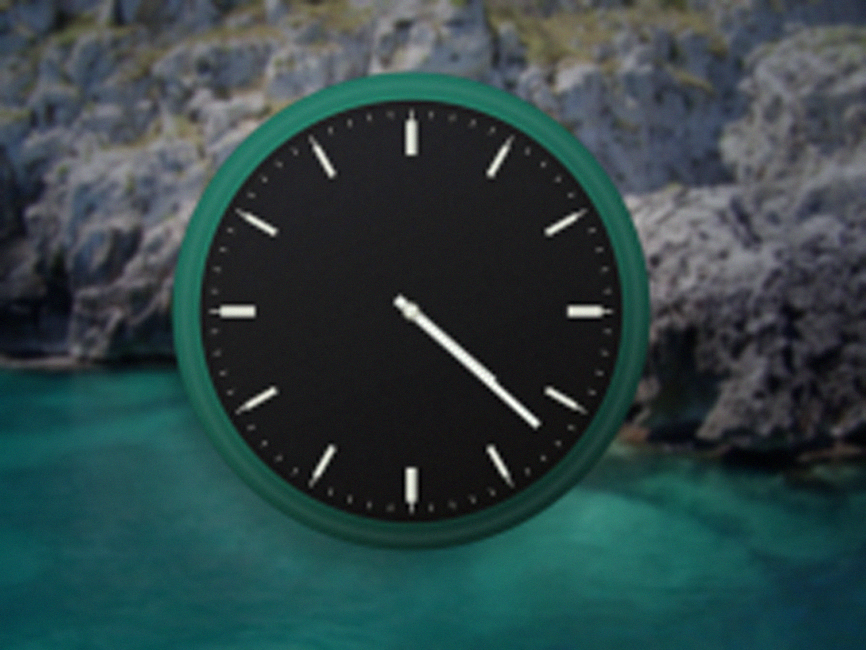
4:22
